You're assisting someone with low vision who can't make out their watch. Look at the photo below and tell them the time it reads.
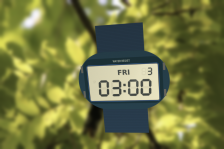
3:00
